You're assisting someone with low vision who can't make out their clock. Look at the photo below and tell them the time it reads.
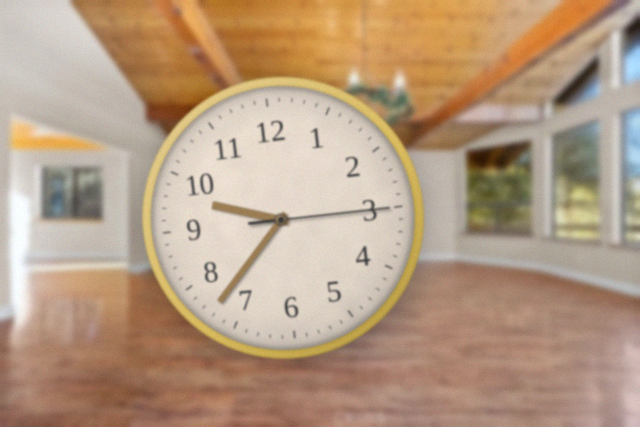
9:37:15
